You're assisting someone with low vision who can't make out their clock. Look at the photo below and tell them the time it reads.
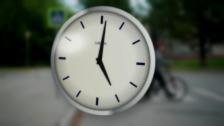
5:01
